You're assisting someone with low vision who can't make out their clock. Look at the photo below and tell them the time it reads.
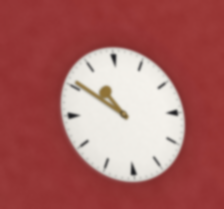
10:51
